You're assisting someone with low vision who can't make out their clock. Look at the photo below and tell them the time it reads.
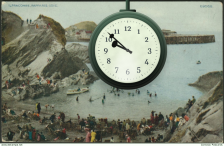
9:52
